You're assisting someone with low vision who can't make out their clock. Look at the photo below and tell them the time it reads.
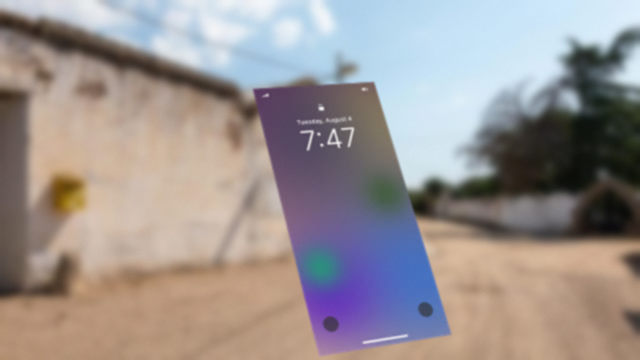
7:47
